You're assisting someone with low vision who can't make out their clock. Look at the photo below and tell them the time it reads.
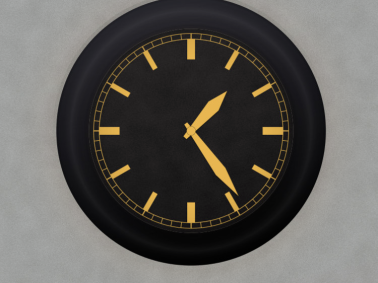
1:24
